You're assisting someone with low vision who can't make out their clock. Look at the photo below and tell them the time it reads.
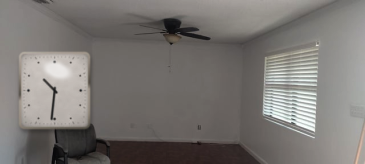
10:31
